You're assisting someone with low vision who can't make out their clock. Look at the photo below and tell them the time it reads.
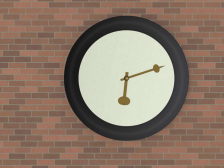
6:12
